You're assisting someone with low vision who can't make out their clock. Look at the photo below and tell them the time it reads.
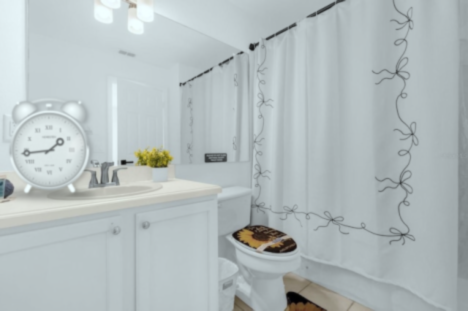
1:44
